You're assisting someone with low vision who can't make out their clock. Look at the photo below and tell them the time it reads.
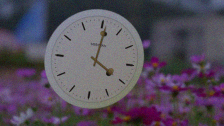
4:01
